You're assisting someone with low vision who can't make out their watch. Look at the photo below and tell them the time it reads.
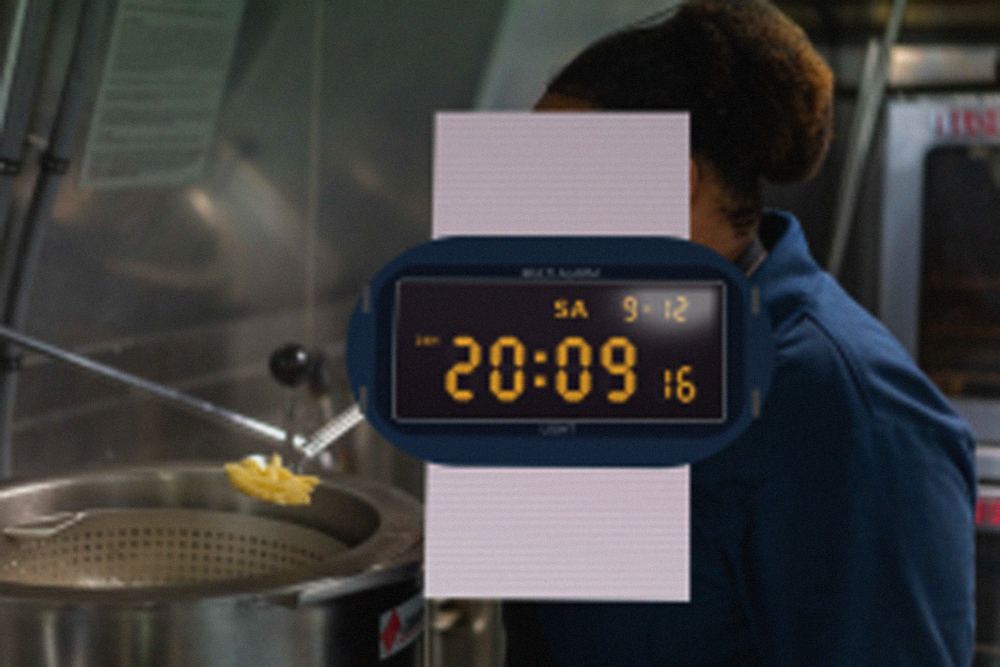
20:09:16
